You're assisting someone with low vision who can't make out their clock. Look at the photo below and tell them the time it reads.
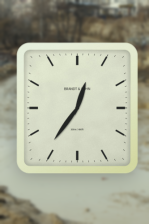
12:36
